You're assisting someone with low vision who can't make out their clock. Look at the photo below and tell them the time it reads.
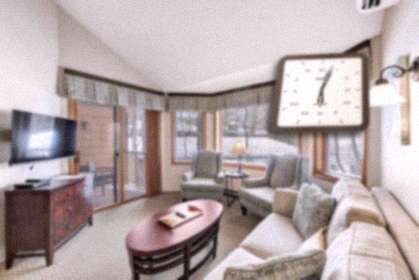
6:03
